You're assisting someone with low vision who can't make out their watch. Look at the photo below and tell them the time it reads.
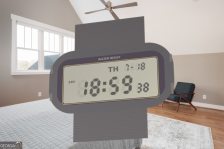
18:59:38
